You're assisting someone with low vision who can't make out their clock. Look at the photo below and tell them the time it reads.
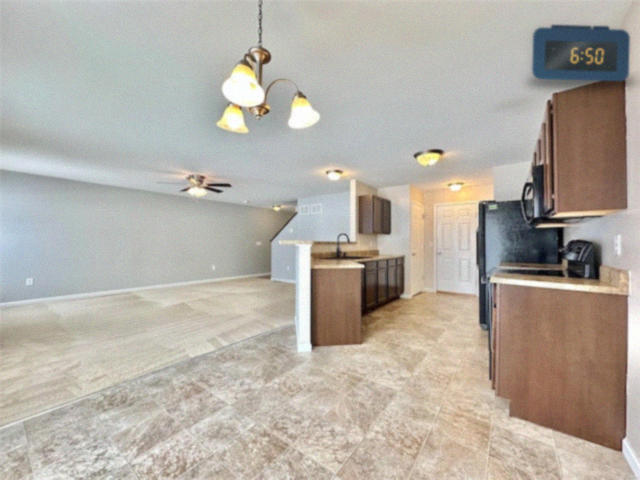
6:50
